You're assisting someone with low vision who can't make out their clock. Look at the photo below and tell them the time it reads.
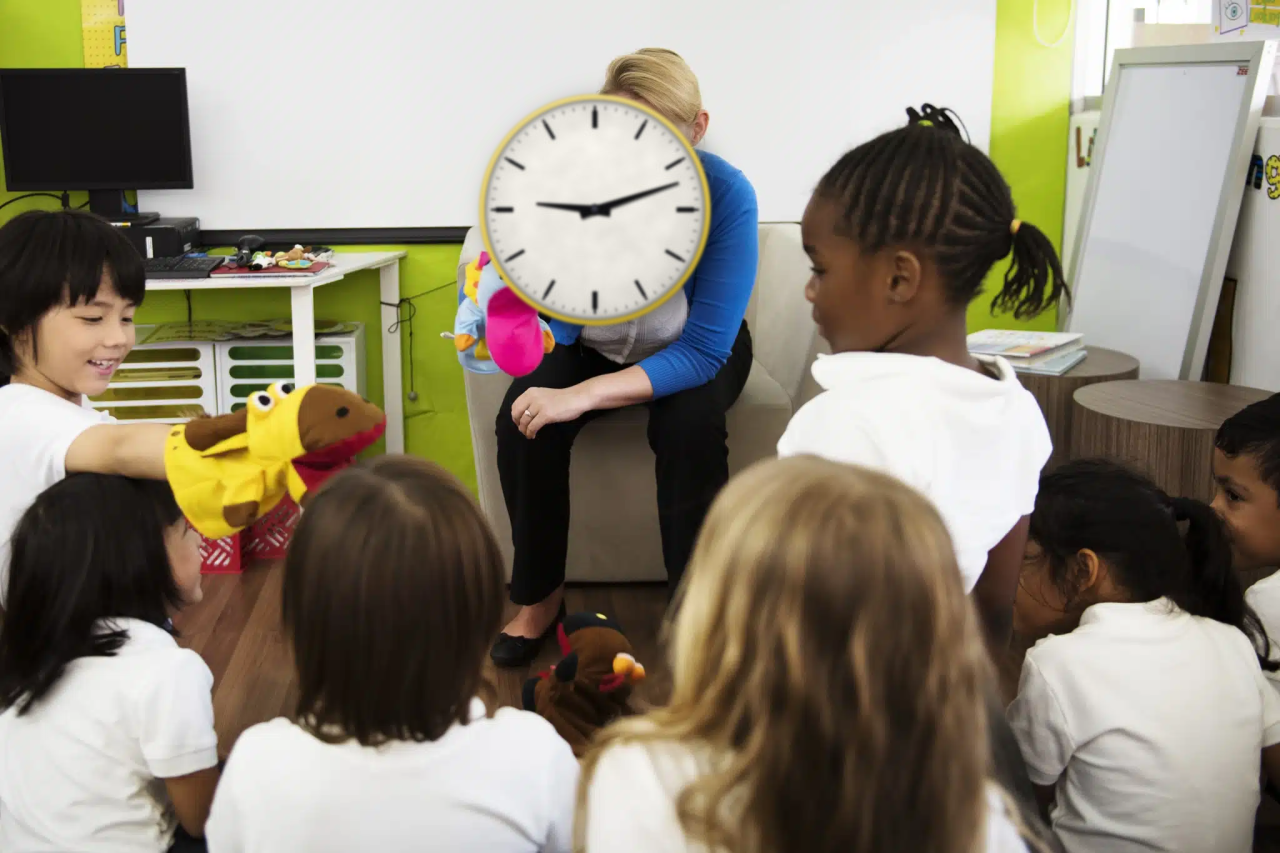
9:12
